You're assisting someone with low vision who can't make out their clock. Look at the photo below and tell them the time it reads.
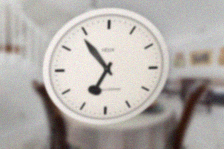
6:54
